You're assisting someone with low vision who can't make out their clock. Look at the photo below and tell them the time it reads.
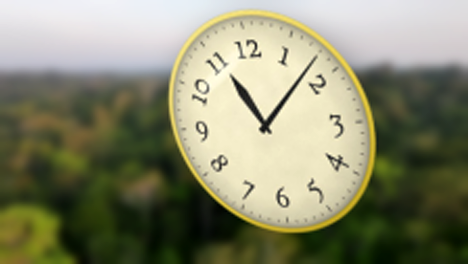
11:08
